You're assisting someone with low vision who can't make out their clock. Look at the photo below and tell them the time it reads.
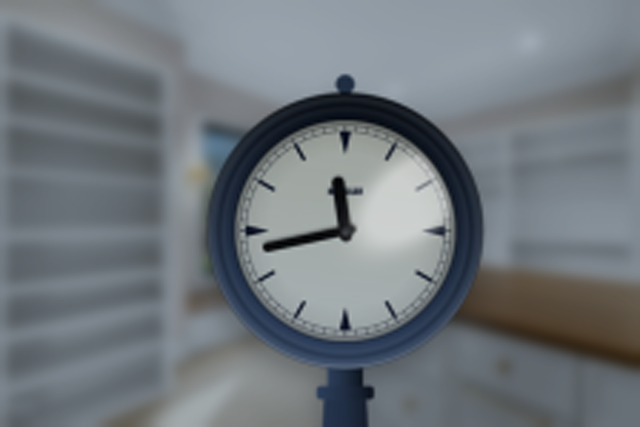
11:43
